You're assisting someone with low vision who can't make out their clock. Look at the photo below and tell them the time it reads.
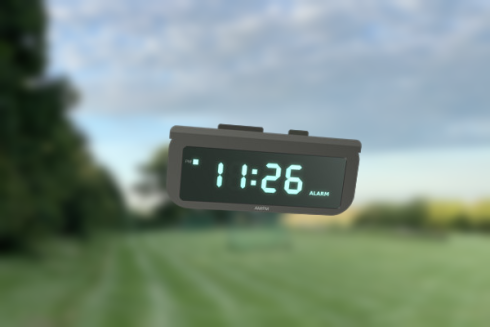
11:26
